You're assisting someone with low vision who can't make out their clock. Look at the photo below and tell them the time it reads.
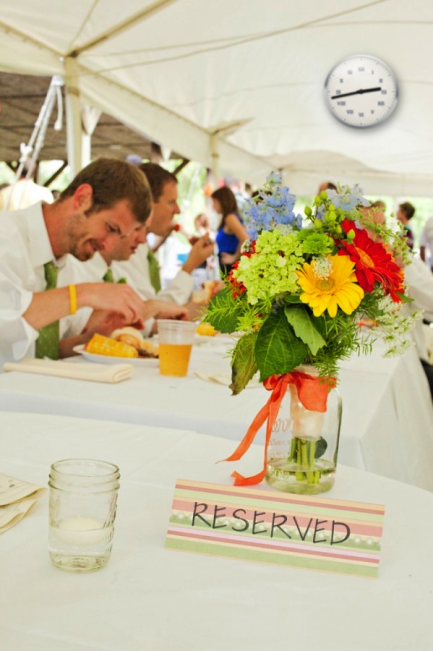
2:43
